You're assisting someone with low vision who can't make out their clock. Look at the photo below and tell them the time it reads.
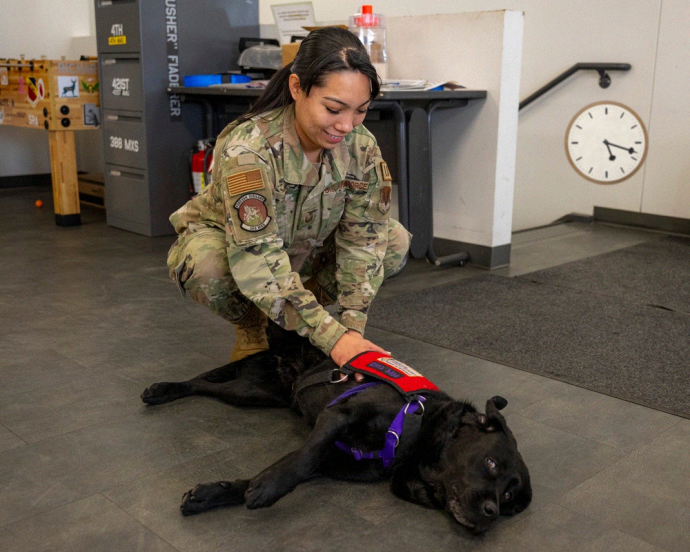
5:18
